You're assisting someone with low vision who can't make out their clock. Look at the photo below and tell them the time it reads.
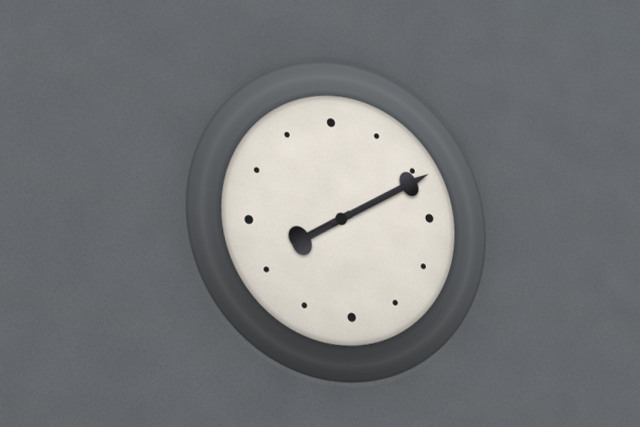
8:11
